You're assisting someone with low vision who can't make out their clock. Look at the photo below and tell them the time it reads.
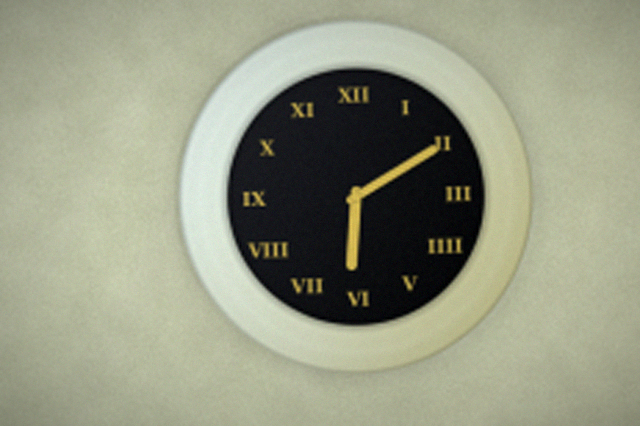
6:10
